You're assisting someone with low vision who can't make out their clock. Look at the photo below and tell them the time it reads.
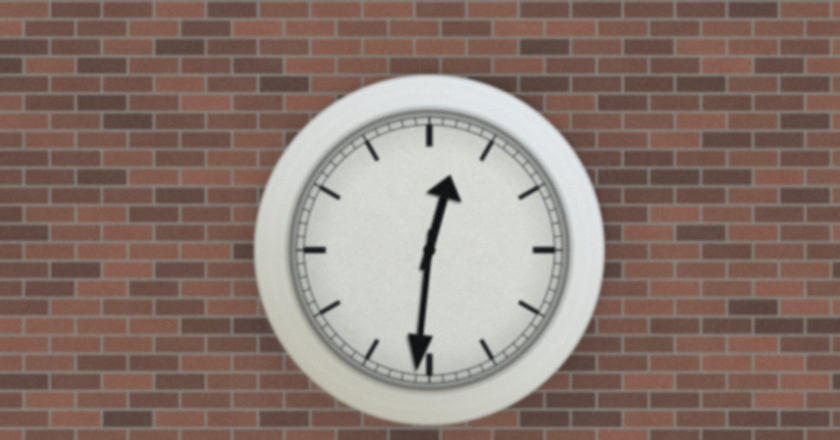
12:31
